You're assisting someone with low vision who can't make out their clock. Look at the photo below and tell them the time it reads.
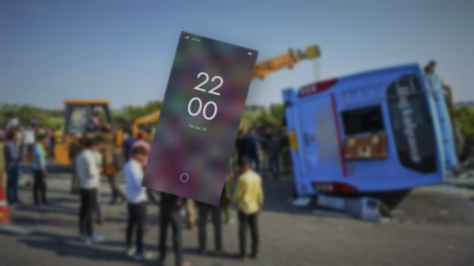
22:00
